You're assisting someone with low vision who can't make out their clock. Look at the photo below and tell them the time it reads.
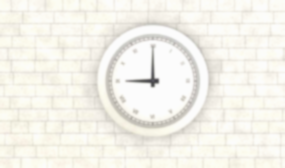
9:00
